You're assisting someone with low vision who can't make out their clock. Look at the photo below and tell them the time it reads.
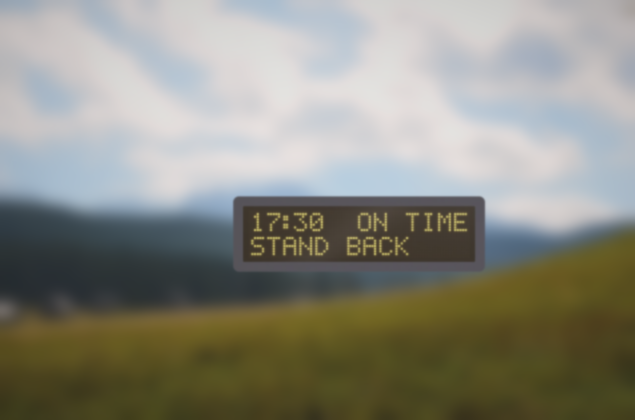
17:30
